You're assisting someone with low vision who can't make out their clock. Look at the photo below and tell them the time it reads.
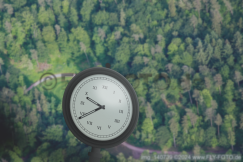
9:39
